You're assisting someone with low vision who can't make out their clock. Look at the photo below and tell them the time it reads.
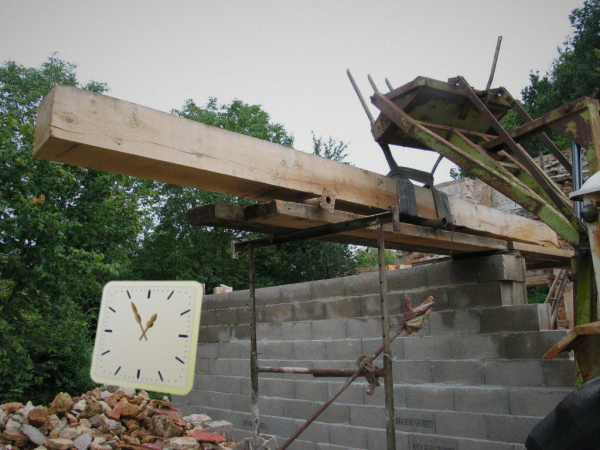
12:55
